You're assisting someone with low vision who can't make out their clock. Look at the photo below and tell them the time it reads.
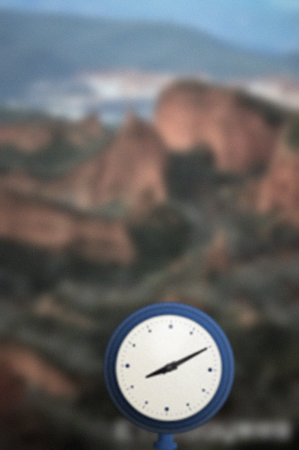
8:10
